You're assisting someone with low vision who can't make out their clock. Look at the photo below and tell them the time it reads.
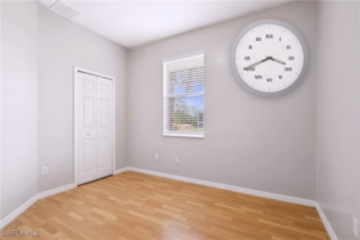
3:41
